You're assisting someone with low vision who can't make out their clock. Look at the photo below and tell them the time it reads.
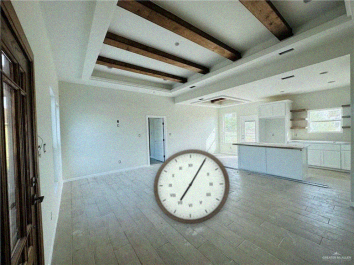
7:05
